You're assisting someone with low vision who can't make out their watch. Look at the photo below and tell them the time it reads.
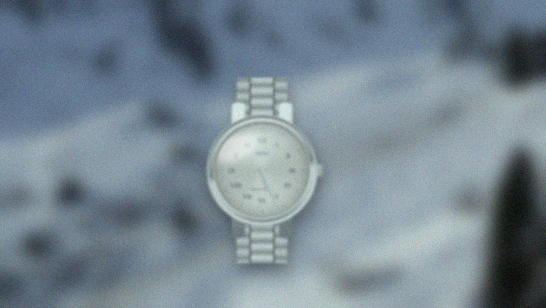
5:26
